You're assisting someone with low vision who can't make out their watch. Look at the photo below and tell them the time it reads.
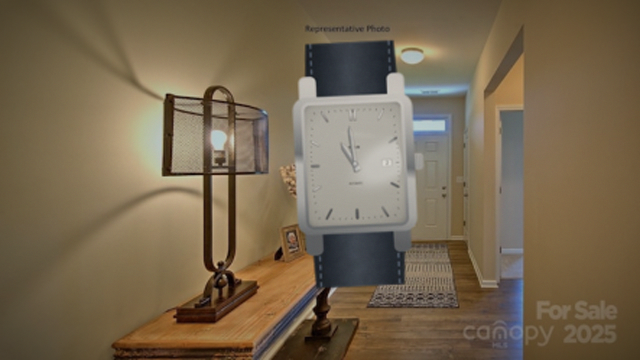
10:59
